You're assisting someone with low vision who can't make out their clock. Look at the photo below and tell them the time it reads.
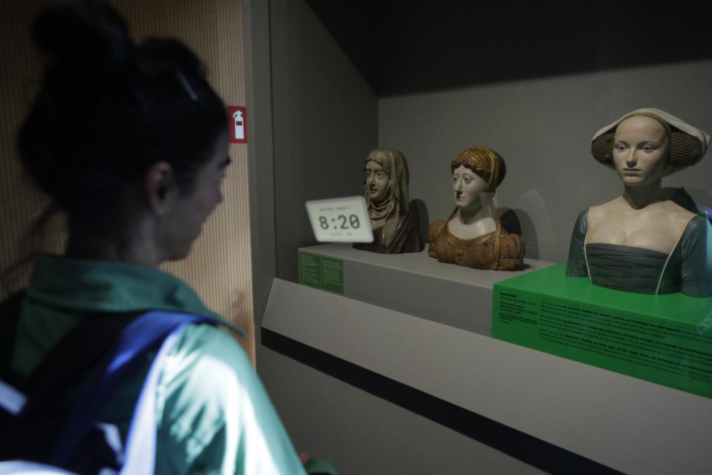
8:20
